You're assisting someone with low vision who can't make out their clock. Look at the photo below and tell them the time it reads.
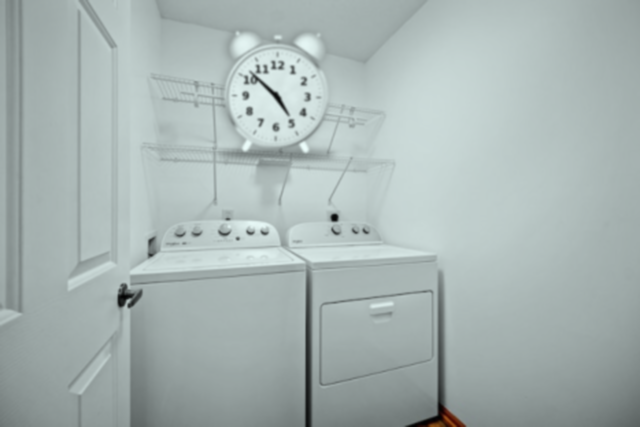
4:52
